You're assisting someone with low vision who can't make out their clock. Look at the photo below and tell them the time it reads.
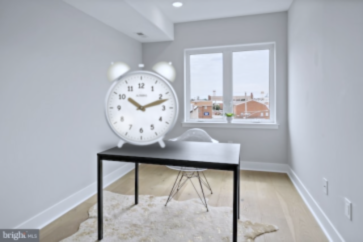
10:12
